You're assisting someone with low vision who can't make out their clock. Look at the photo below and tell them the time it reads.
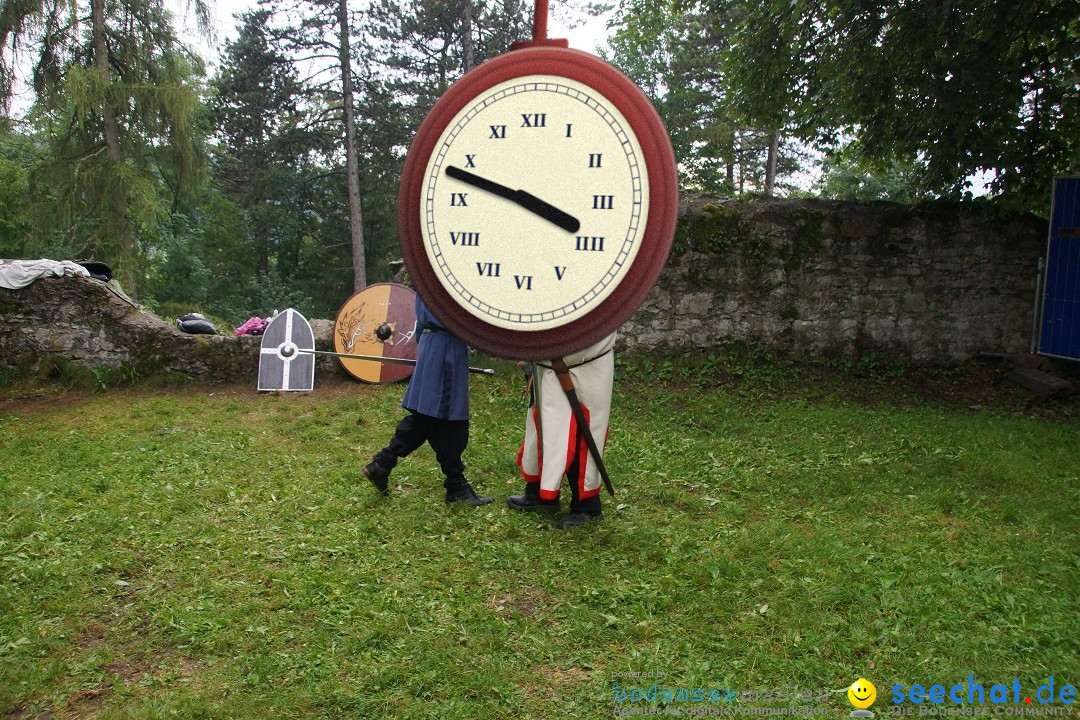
3:48
